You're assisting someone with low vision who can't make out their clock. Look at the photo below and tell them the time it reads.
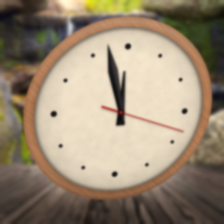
11:57:18
